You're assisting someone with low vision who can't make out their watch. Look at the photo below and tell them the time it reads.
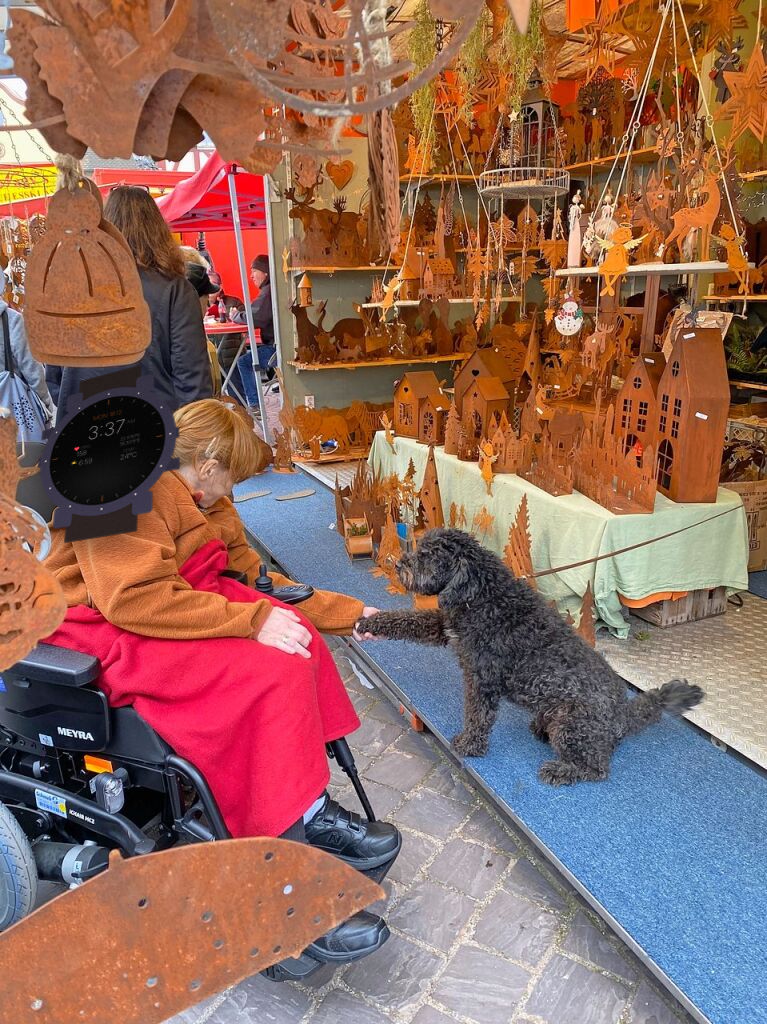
3:37
